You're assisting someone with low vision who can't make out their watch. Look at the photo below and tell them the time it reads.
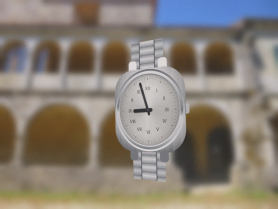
8:57
